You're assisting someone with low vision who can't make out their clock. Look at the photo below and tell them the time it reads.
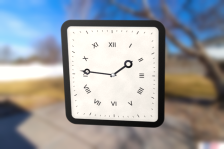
1:46
